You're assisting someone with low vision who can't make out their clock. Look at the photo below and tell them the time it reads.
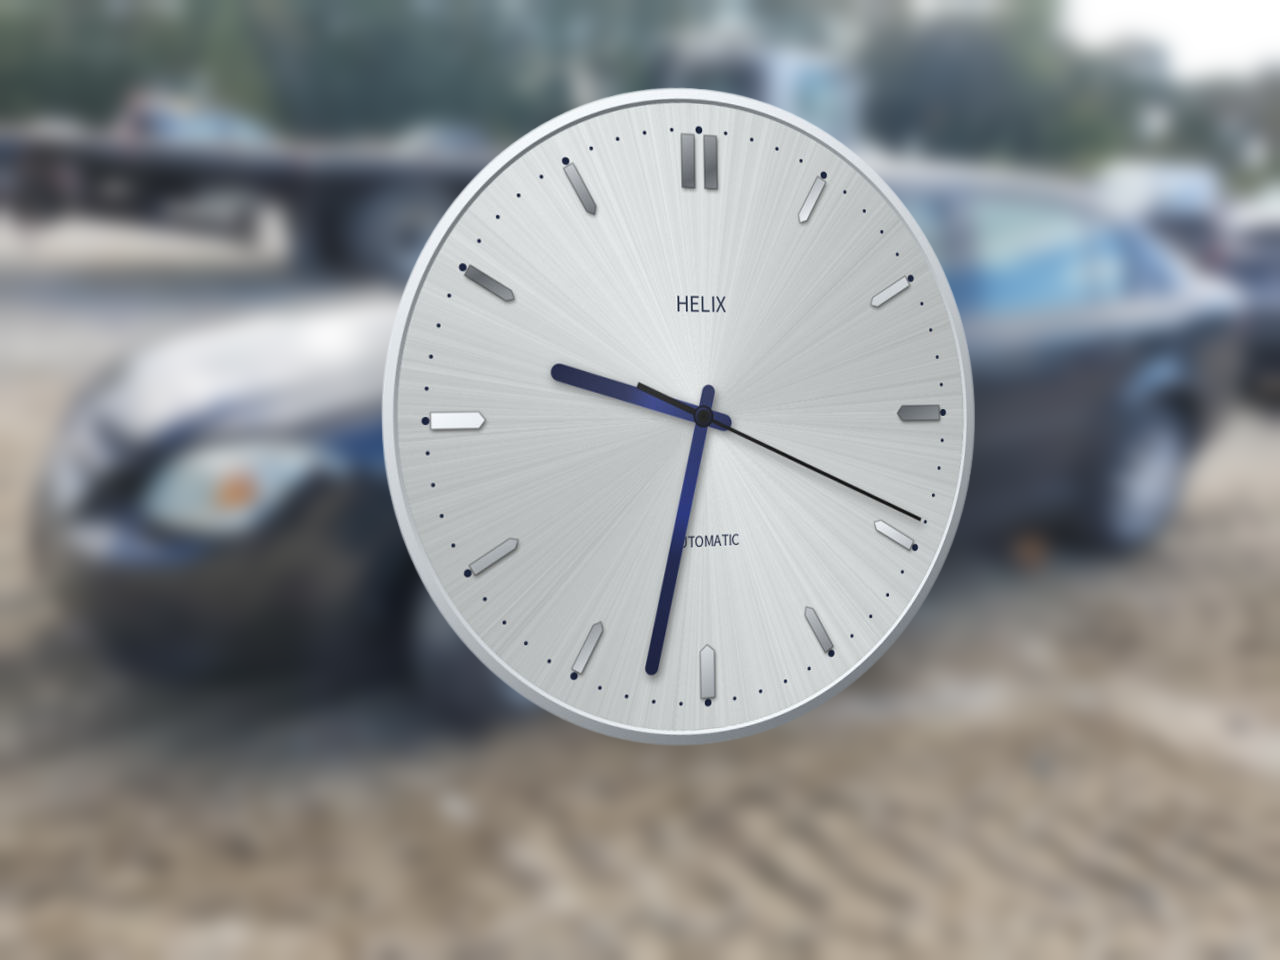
9:32:19
